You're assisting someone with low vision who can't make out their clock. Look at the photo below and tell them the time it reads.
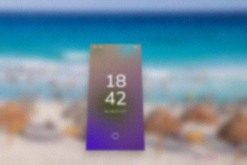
18:42
